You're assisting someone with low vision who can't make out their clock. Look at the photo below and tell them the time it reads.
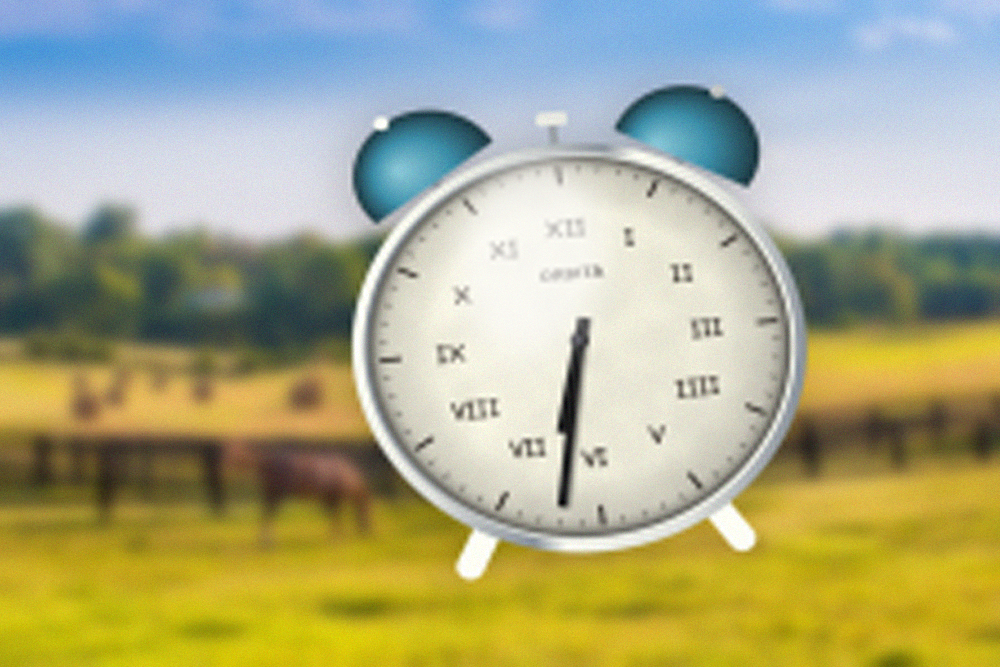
6:32
